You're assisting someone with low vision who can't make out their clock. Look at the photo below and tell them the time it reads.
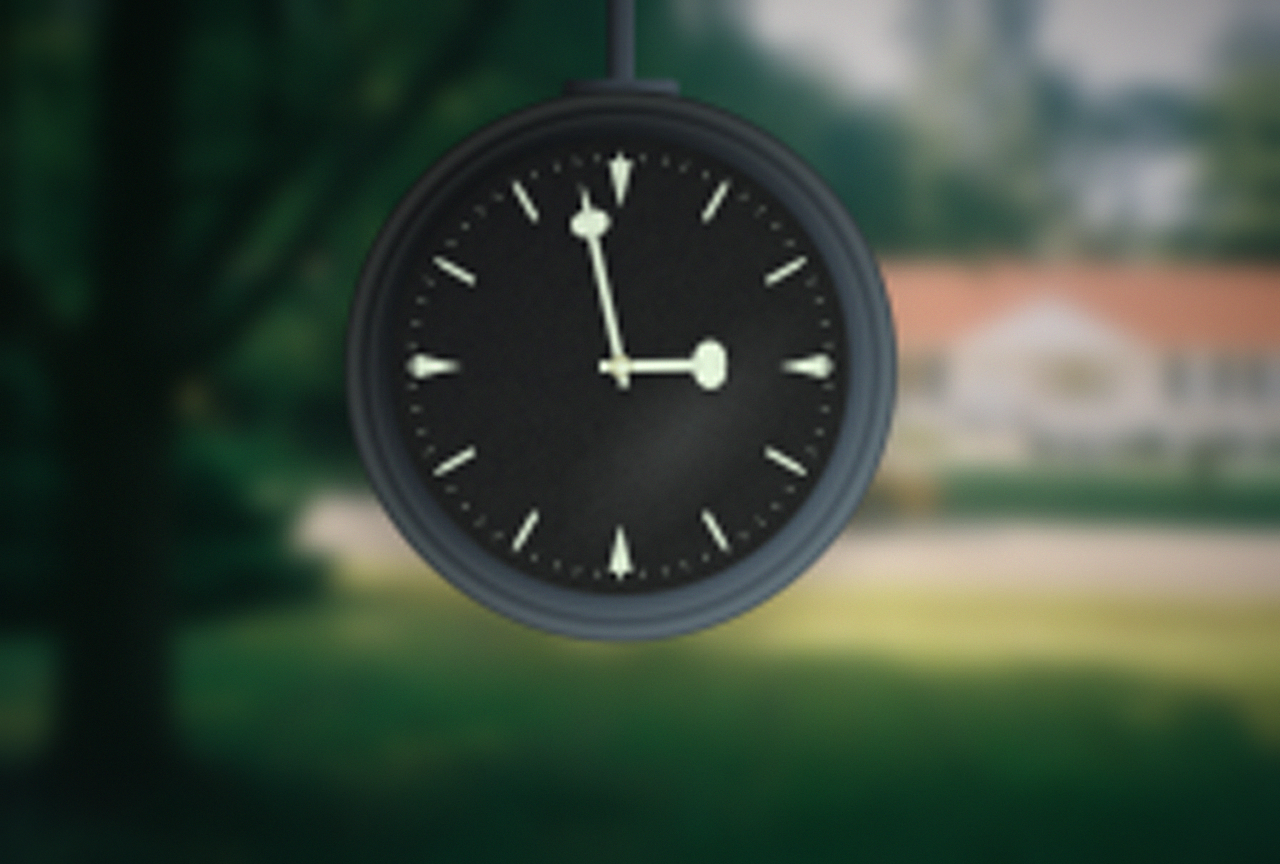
2:58
